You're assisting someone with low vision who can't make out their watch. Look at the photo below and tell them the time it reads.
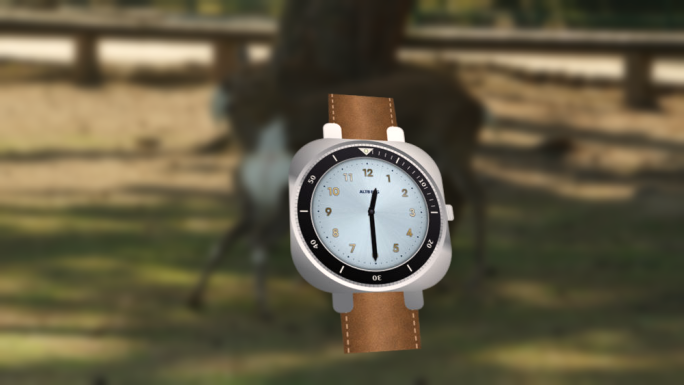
12:30
